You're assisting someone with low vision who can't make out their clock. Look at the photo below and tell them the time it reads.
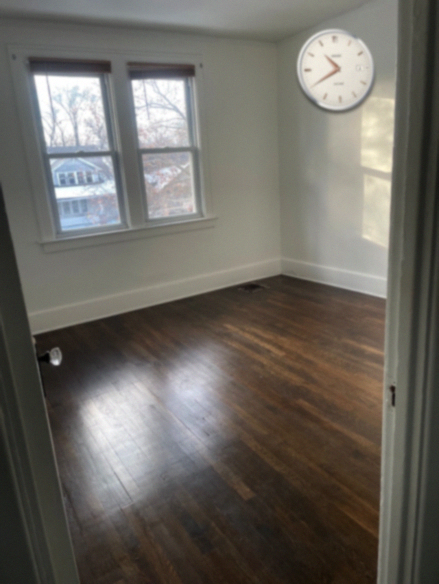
10:40
